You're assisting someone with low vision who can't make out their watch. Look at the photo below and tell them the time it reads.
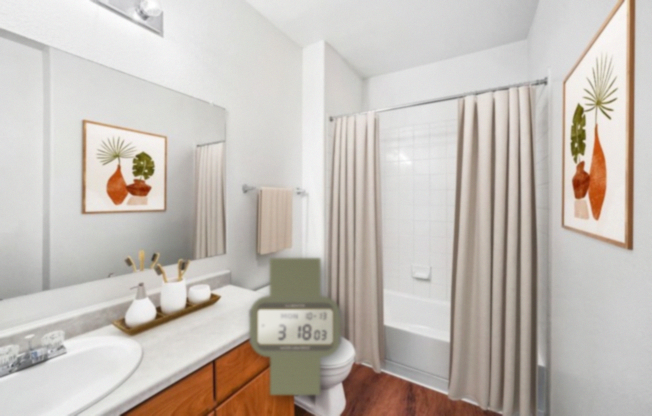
3:18
